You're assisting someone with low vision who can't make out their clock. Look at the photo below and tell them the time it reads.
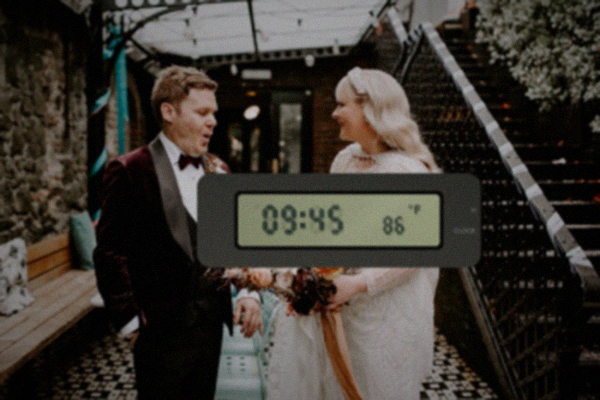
9:45
